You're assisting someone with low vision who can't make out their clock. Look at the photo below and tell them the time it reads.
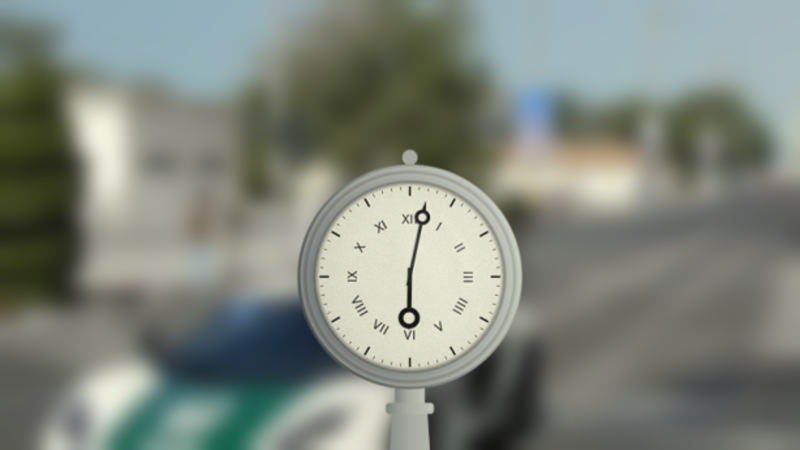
6:02
